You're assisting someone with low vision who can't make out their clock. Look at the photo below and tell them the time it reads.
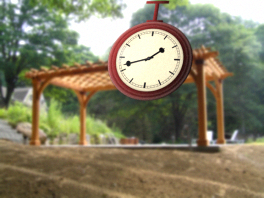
1:42
